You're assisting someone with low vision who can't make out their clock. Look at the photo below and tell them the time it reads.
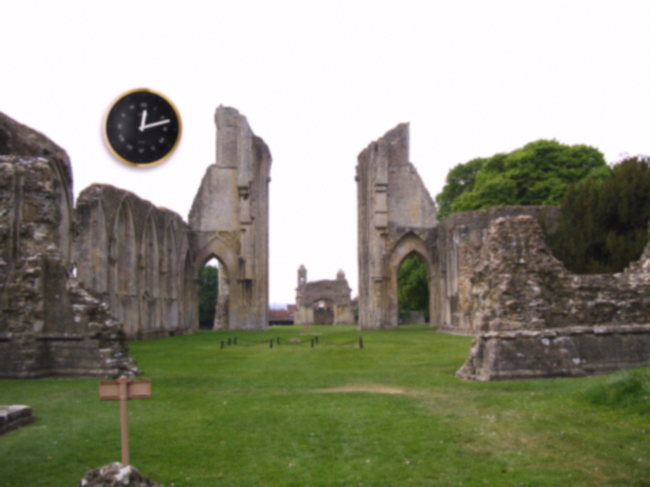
12:12
